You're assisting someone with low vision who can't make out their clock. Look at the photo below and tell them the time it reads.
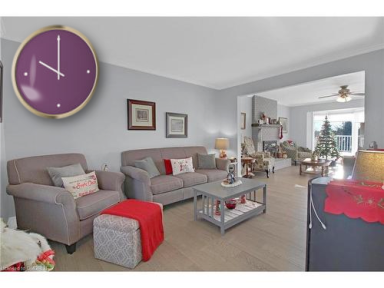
10:00
